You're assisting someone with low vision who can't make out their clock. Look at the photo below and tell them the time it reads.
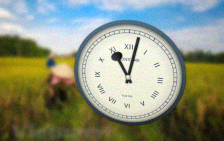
11:02
